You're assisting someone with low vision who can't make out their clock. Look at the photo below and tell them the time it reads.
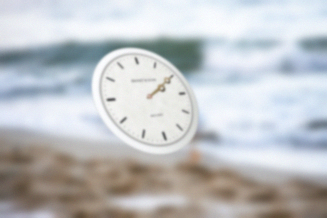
2:10
